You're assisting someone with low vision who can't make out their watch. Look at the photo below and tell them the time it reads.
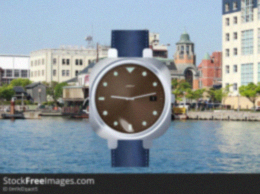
9:13
